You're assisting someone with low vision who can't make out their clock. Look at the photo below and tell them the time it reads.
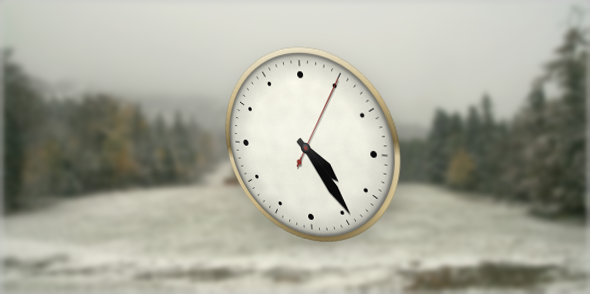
4:24:05
